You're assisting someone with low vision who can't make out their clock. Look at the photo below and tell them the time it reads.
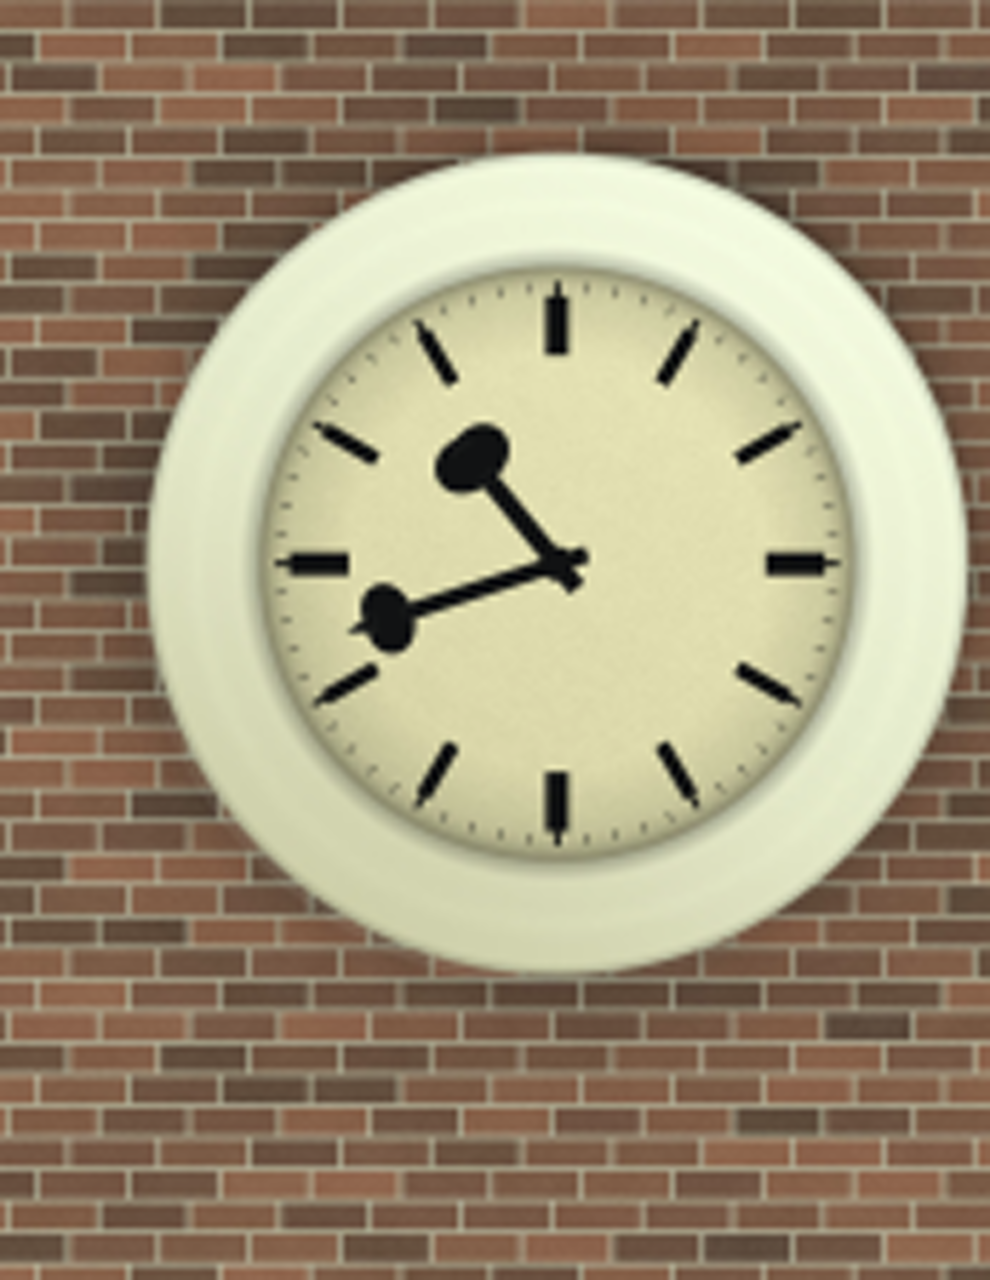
10:42
